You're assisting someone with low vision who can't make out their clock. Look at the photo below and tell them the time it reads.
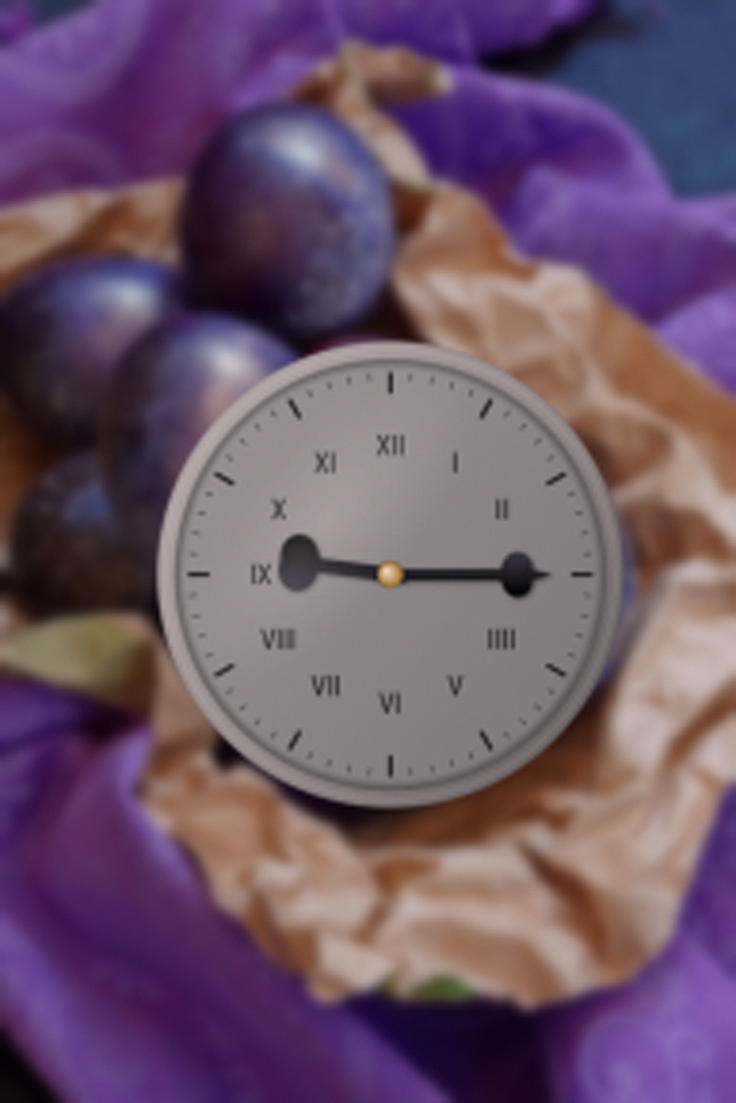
9:15
